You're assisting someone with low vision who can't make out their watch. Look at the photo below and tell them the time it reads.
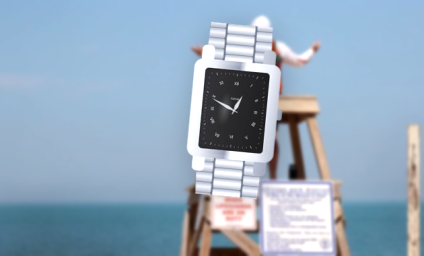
12:49
